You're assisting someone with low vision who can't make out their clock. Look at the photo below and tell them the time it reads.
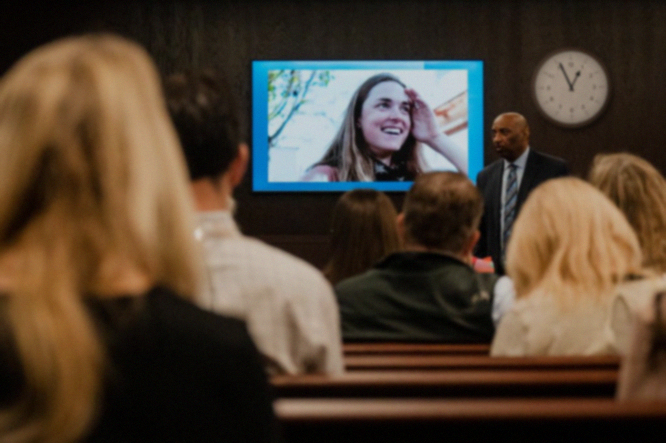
12:56
